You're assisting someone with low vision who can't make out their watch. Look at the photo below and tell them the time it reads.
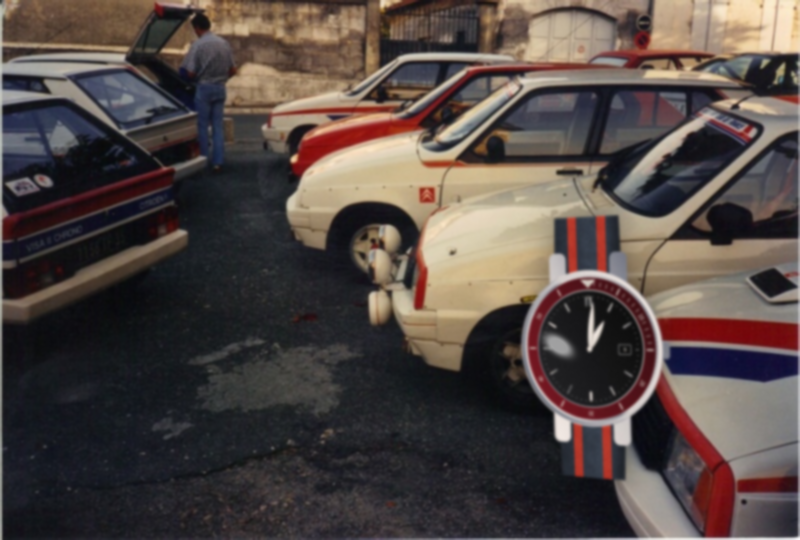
1:01
